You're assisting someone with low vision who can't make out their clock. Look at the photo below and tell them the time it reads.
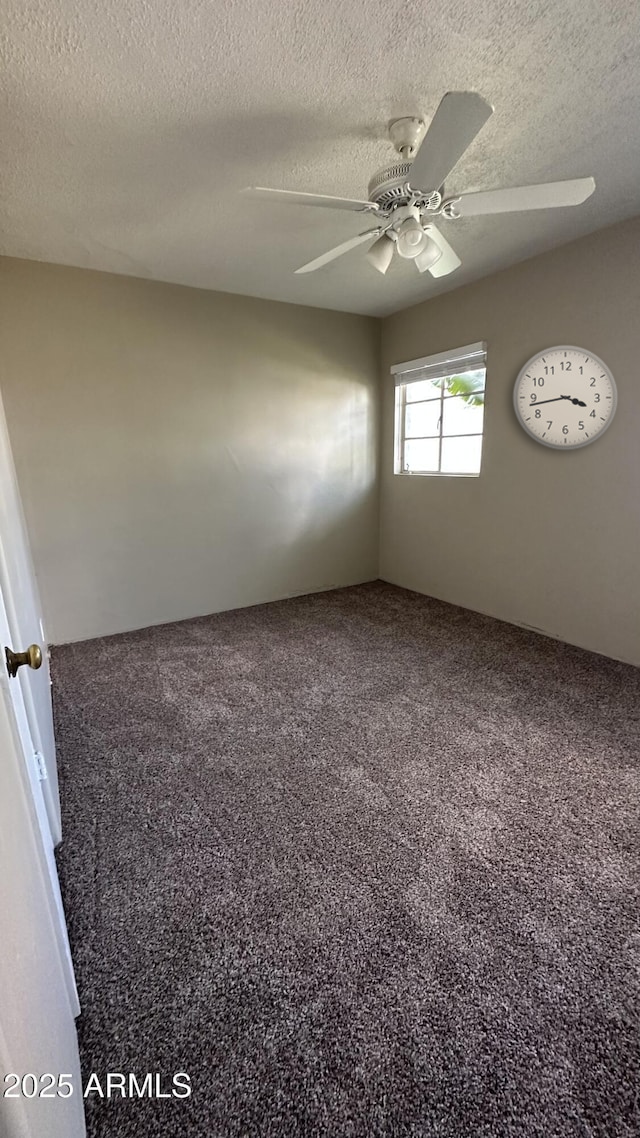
3:43
